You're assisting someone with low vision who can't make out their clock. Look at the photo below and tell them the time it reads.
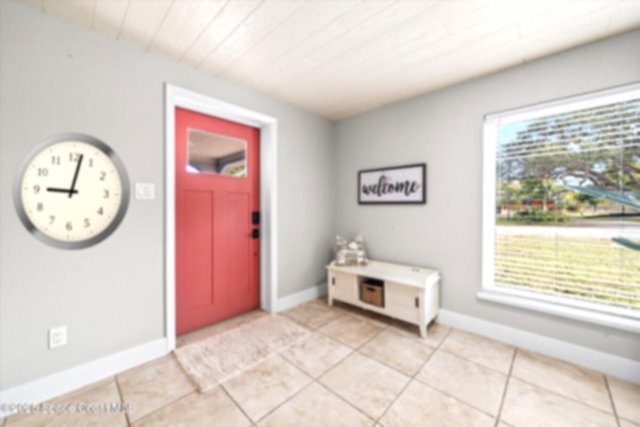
9:02
